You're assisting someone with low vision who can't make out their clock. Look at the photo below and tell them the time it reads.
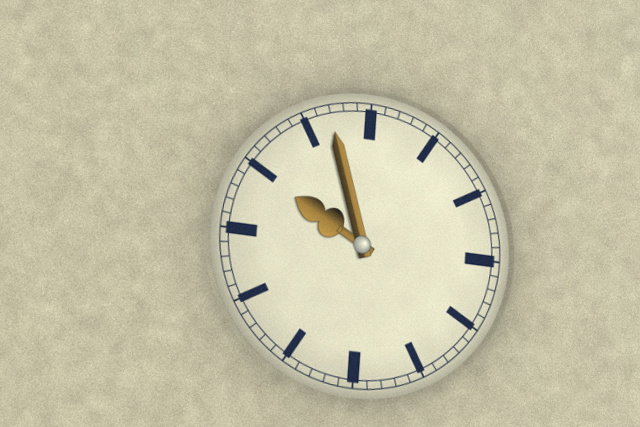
9:57
